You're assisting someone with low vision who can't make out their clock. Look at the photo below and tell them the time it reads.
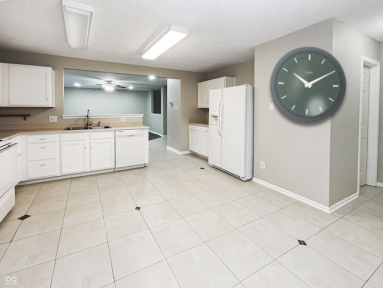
10:10
